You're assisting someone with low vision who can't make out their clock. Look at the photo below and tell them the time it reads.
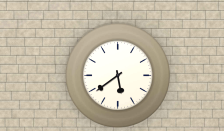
5:39
